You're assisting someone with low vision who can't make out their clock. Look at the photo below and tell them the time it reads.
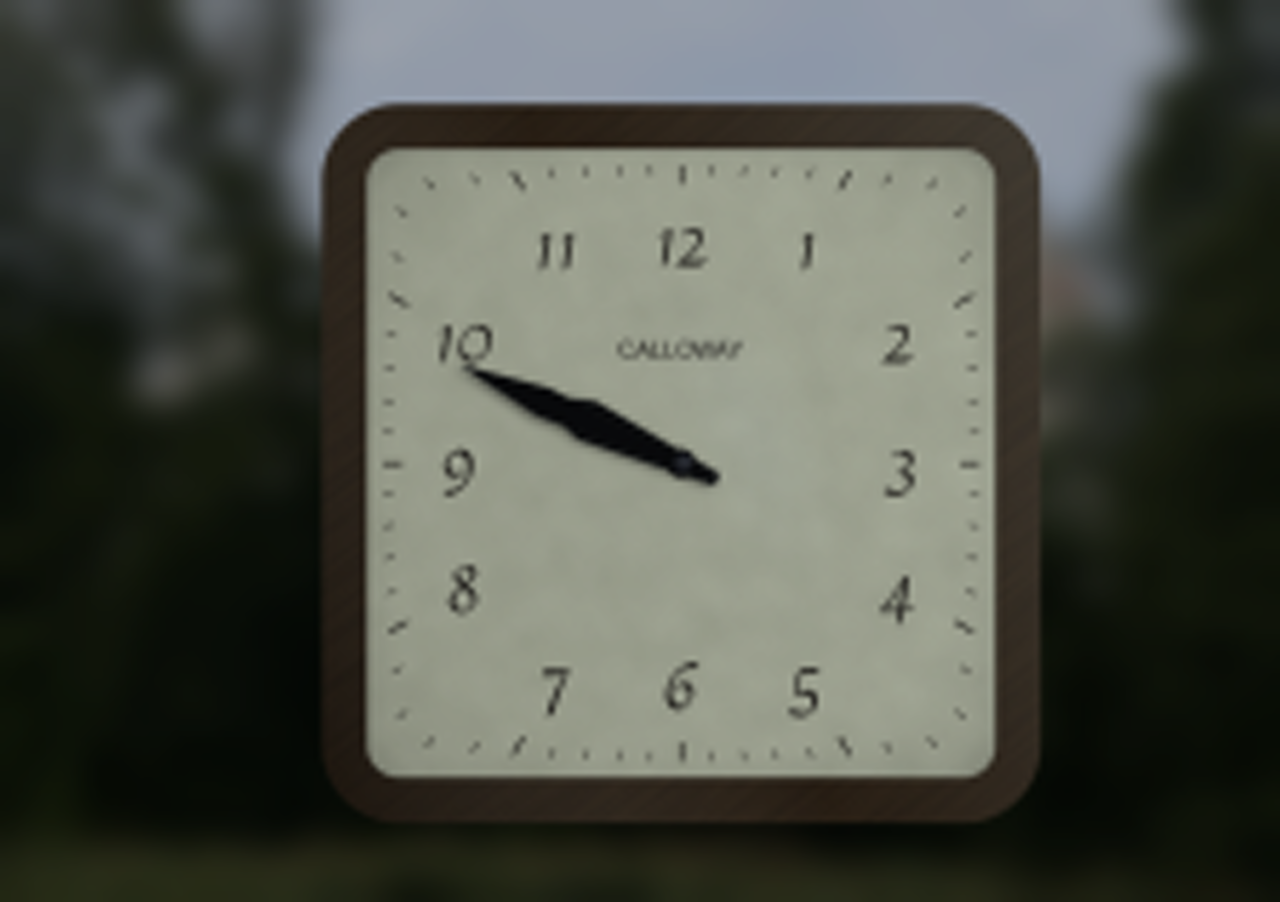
9:49
